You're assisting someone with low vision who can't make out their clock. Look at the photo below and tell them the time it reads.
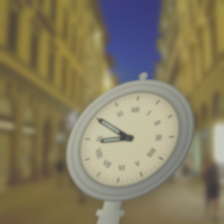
8:50
